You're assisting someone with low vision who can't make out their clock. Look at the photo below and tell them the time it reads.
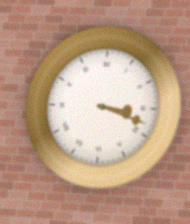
3:18
